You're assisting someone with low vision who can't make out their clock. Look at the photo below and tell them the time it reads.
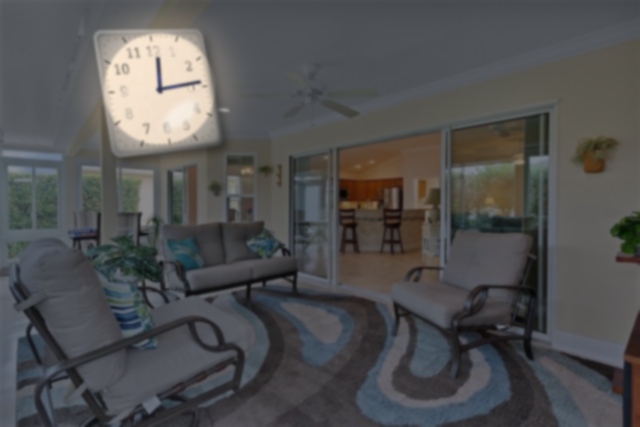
12:14
